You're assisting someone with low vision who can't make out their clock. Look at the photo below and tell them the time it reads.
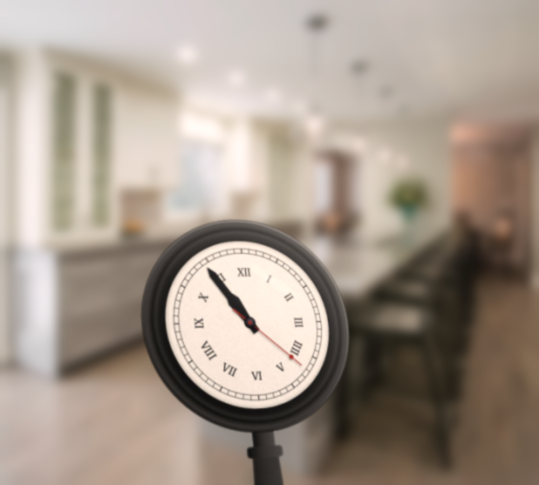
10:54:22
